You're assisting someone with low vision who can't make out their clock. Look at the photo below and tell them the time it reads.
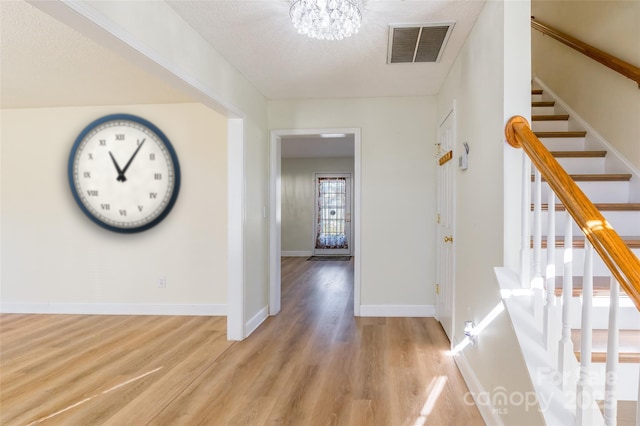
11:06
